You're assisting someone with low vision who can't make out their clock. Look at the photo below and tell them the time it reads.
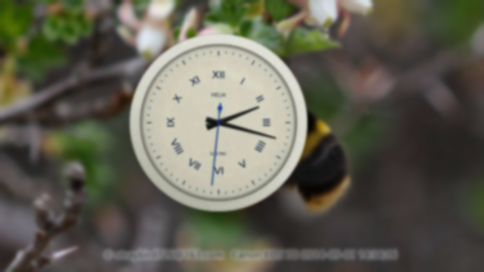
2:17:31
